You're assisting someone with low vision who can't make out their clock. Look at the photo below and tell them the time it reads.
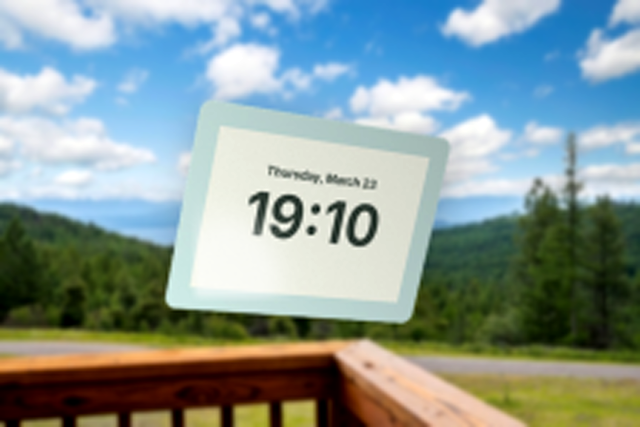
19:10
